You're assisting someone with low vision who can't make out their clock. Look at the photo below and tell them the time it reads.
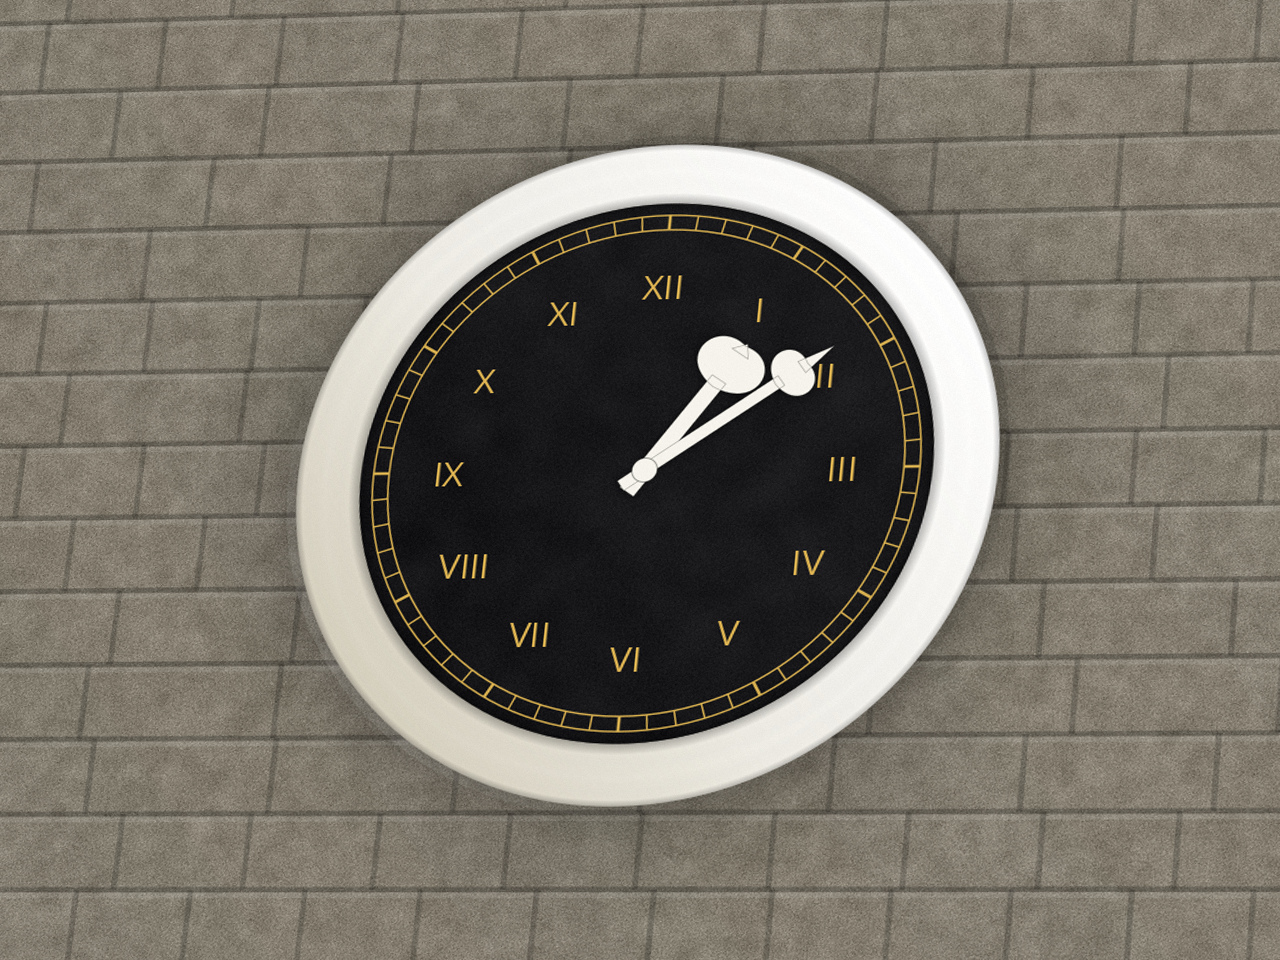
1:09
